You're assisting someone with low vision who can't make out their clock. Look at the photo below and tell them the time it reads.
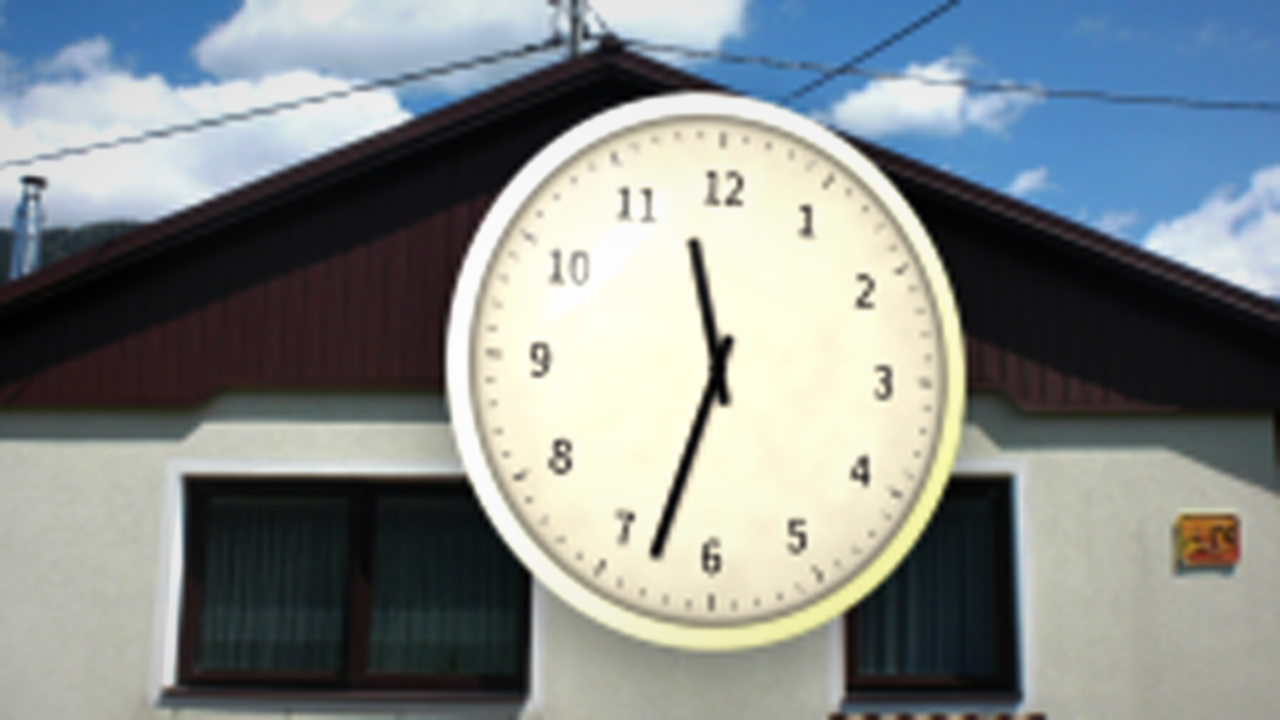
11:33
